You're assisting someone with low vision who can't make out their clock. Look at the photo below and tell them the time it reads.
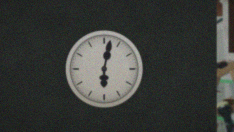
6:02
